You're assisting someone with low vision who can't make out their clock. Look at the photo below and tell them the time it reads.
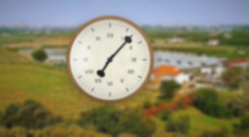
7:07
